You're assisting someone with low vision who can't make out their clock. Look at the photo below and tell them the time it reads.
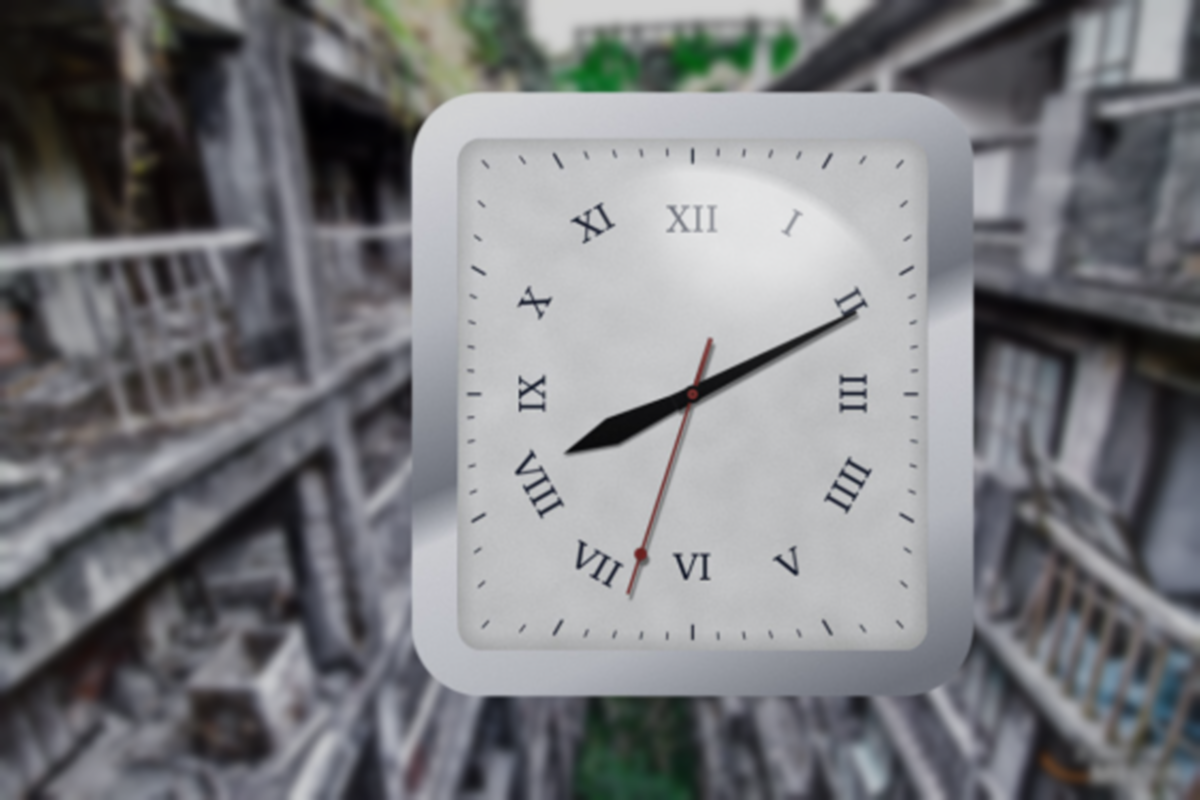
8:10:33
